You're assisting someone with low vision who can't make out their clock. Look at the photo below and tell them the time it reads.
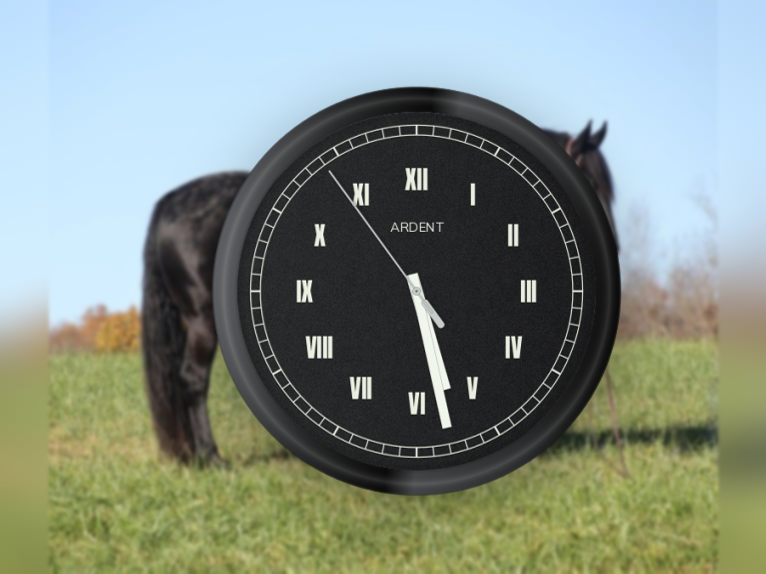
5:27:54
